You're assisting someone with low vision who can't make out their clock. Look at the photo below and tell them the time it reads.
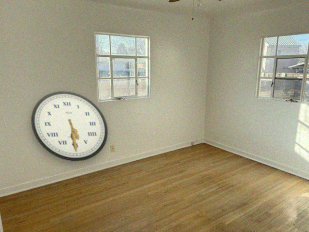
5:30
